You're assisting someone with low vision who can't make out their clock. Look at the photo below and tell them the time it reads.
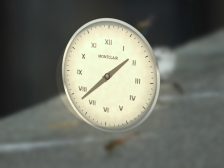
1:38
